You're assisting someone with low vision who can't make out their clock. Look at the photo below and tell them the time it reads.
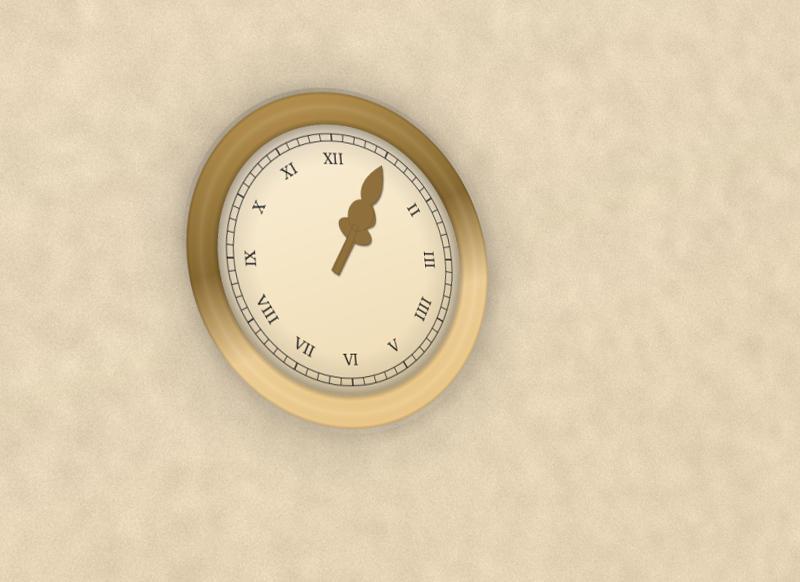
1:05
